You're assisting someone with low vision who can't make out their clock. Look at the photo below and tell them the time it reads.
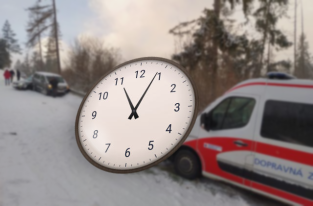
11:04
